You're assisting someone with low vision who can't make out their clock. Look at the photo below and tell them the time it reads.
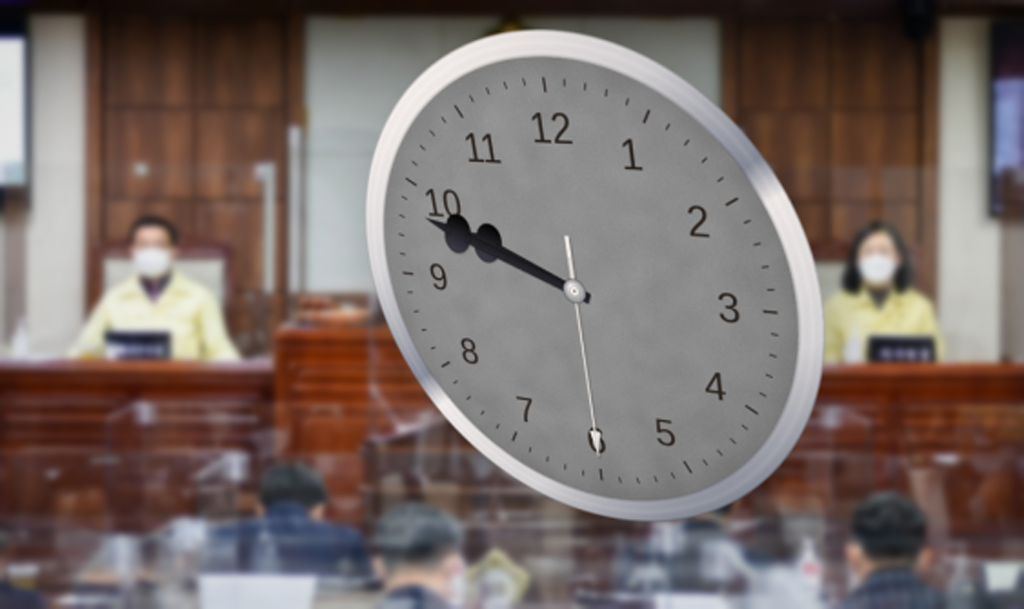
9:48:30
